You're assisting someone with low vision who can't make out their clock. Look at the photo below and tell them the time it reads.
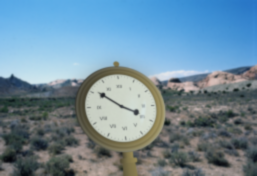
3:51
